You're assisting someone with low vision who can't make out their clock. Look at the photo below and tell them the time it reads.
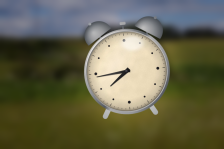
7:44
